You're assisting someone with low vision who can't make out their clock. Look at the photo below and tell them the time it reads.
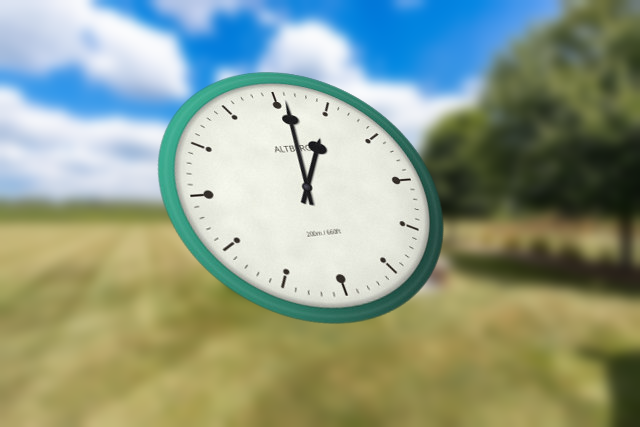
1:01
